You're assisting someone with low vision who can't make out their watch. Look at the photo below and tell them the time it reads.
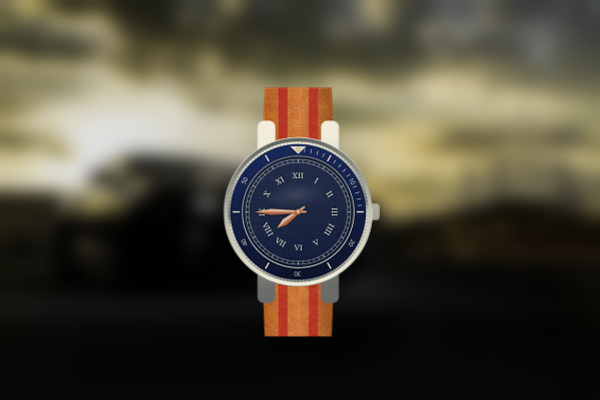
7:45
